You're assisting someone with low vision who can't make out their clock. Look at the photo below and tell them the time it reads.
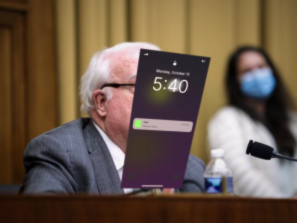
5:40
